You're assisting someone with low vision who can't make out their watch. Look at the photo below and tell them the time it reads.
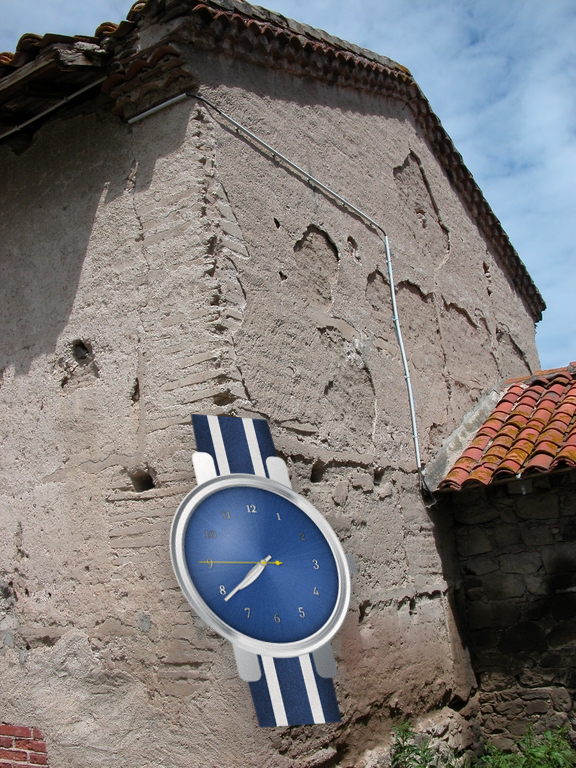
7:38:45
